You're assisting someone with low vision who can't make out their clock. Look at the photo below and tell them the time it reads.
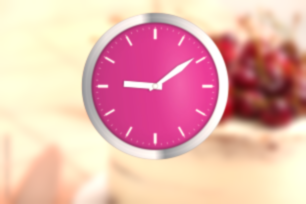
9:09
